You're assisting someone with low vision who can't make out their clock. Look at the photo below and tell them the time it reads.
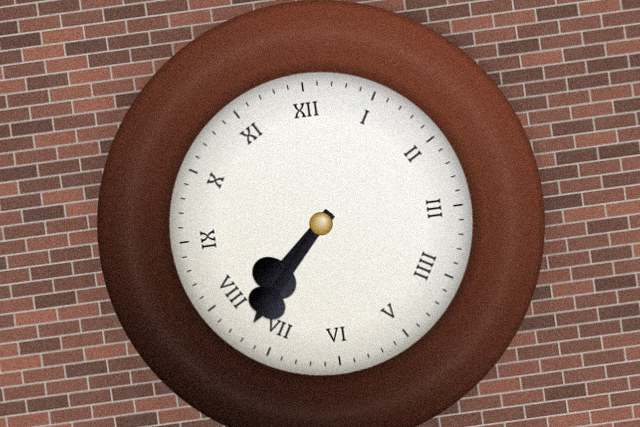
7:37
